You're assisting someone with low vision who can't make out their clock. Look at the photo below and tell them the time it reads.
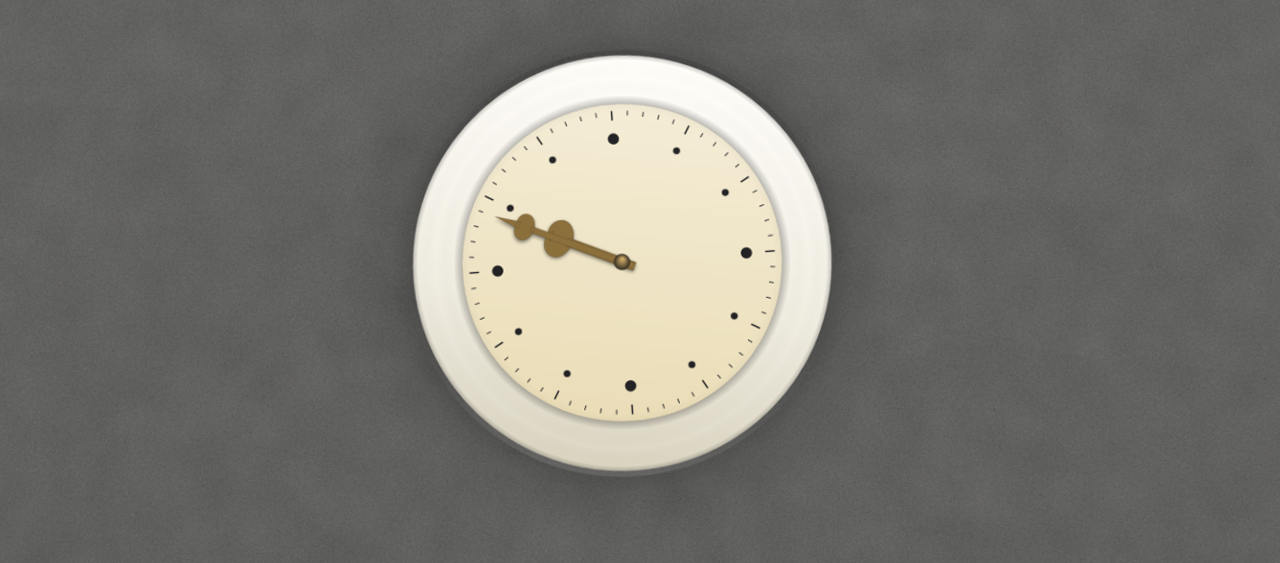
9:49
